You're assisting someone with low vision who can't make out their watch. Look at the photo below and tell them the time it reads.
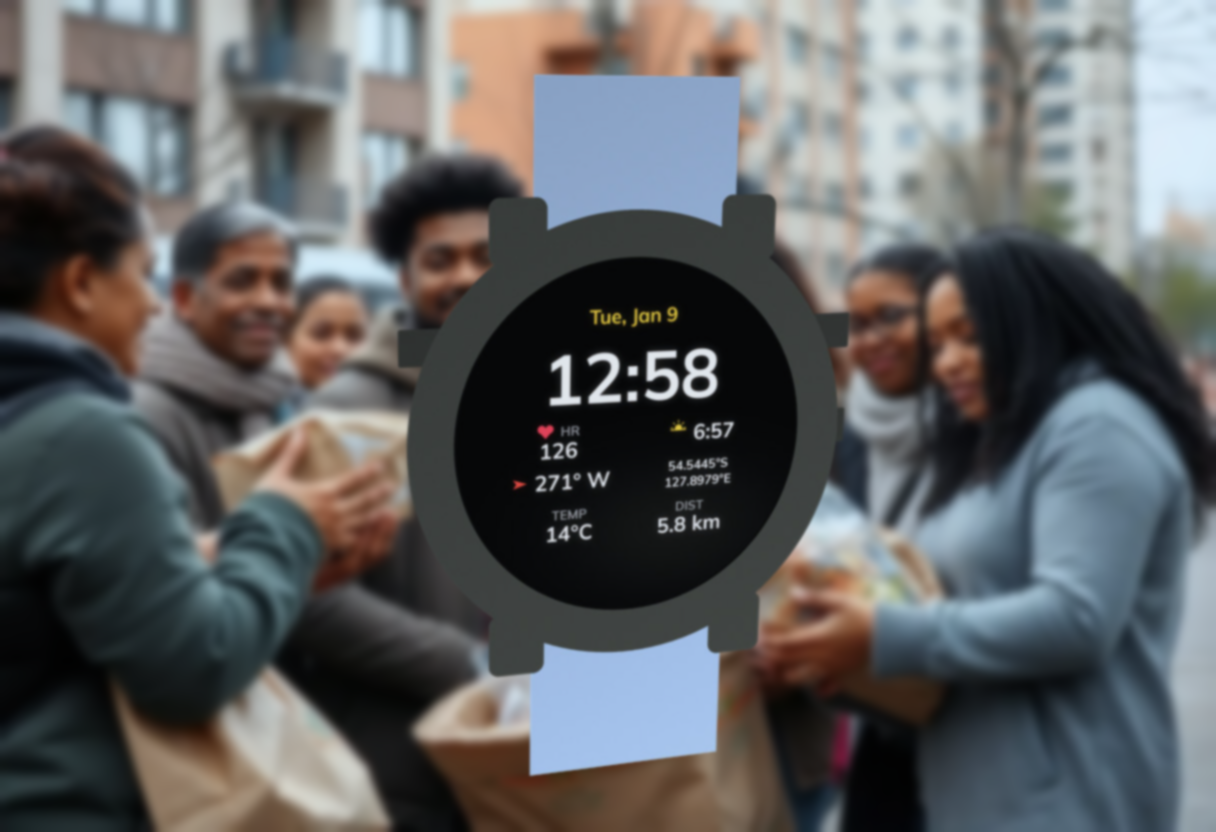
12:58
